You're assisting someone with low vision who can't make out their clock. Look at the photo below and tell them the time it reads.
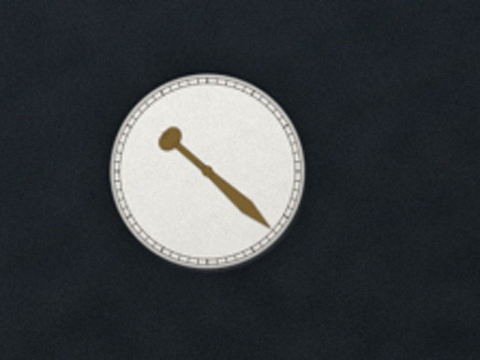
10:22
